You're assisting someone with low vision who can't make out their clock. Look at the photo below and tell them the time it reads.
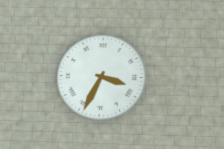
3:34
